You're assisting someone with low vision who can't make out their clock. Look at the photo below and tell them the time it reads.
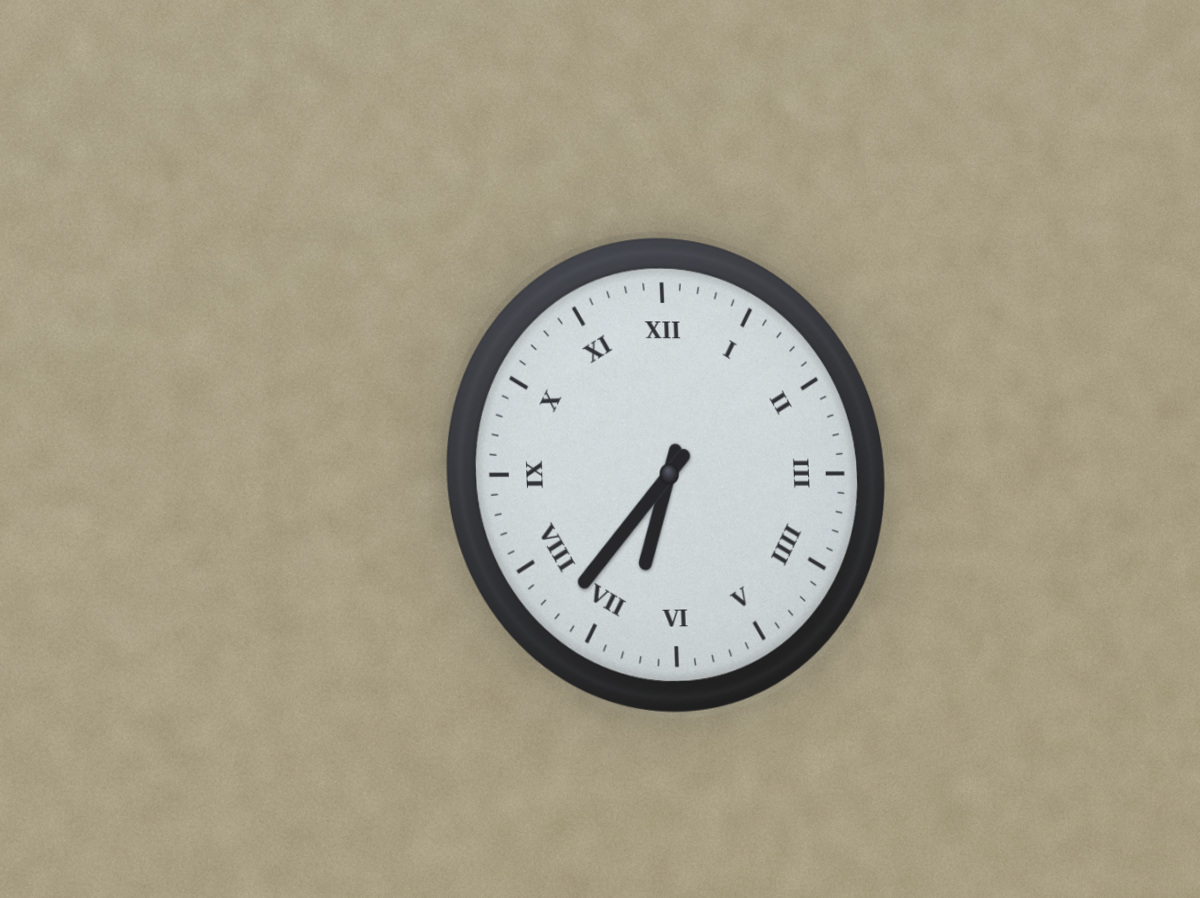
6:37
